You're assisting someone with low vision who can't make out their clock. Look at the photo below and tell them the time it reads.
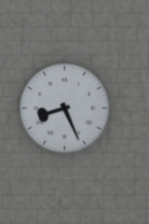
8:26
